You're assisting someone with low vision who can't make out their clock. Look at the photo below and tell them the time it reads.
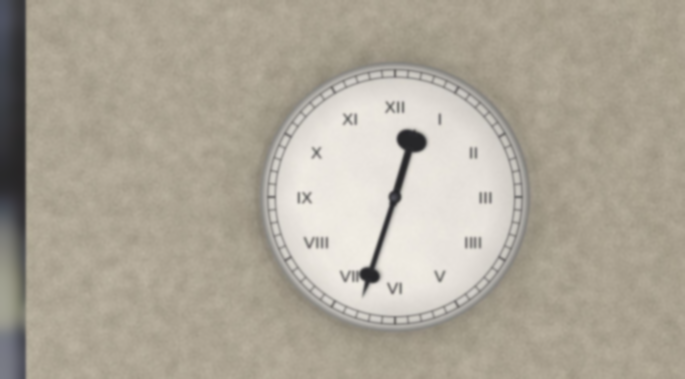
12:33
